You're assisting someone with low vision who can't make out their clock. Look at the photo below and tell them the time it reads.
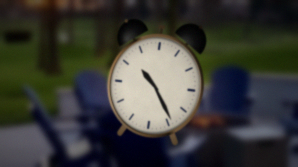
10:24
